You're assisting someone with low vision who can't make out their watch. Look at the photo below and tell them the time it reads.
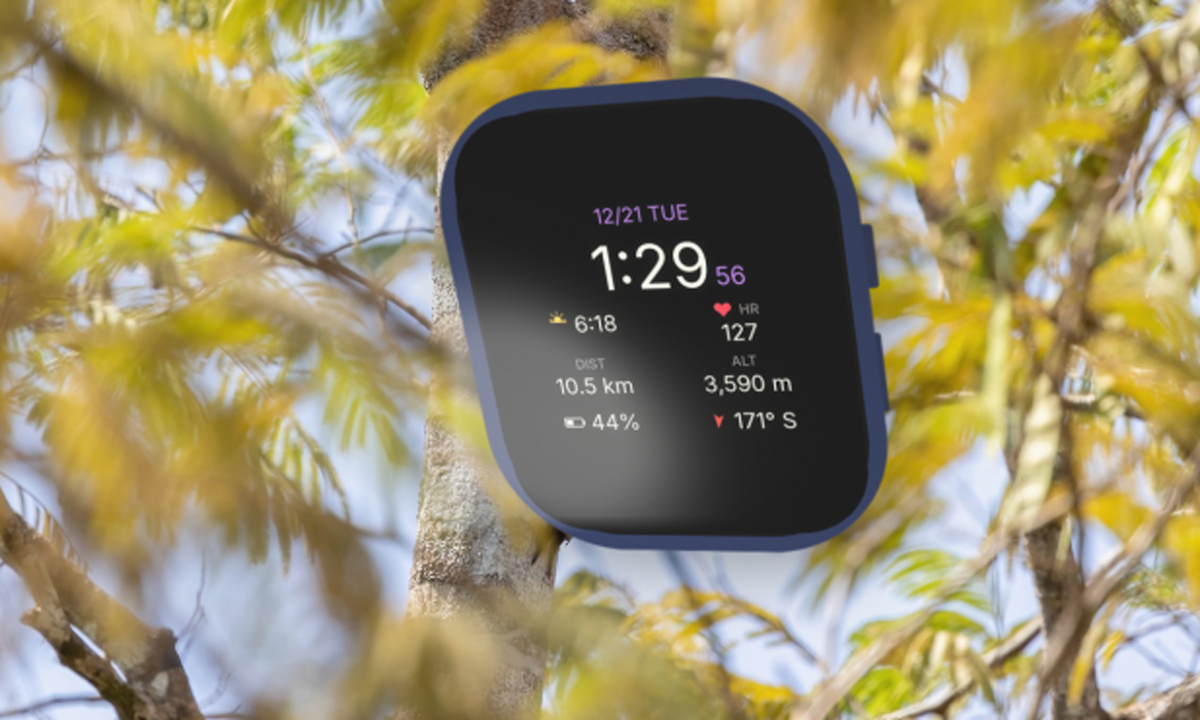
1:29:56
